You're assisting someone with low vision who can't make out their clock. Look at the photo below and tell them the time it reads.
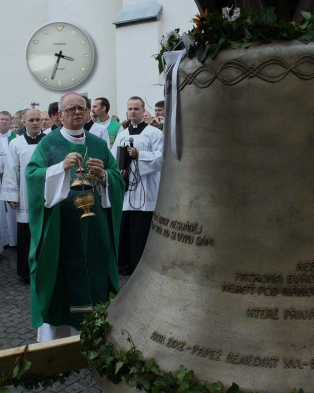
3:33
